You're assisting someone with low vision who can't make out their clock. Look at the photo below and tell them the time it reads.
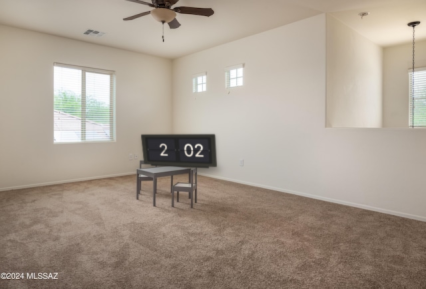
2:02
